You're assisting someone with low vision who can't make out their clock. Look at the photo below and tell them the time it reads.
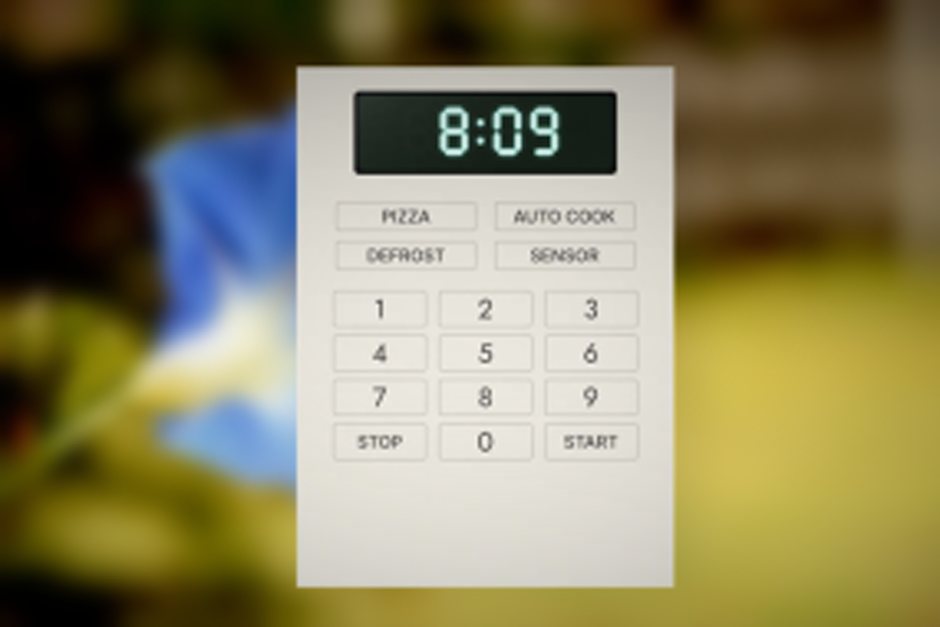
8:09
